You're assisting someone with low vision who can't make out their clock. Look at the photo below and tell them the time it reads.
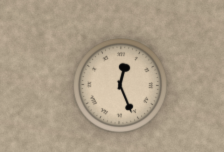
12:26
